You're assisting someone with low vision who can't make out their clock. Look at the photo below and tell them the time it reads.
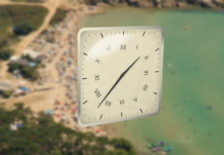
1:37
